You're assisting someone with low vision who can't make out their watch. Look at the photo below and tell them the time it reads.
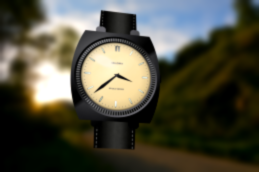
3:38
